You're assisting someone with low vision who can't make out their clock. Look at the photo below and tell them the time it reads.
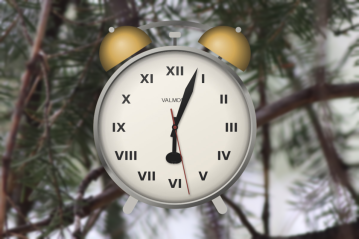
6:03:28
